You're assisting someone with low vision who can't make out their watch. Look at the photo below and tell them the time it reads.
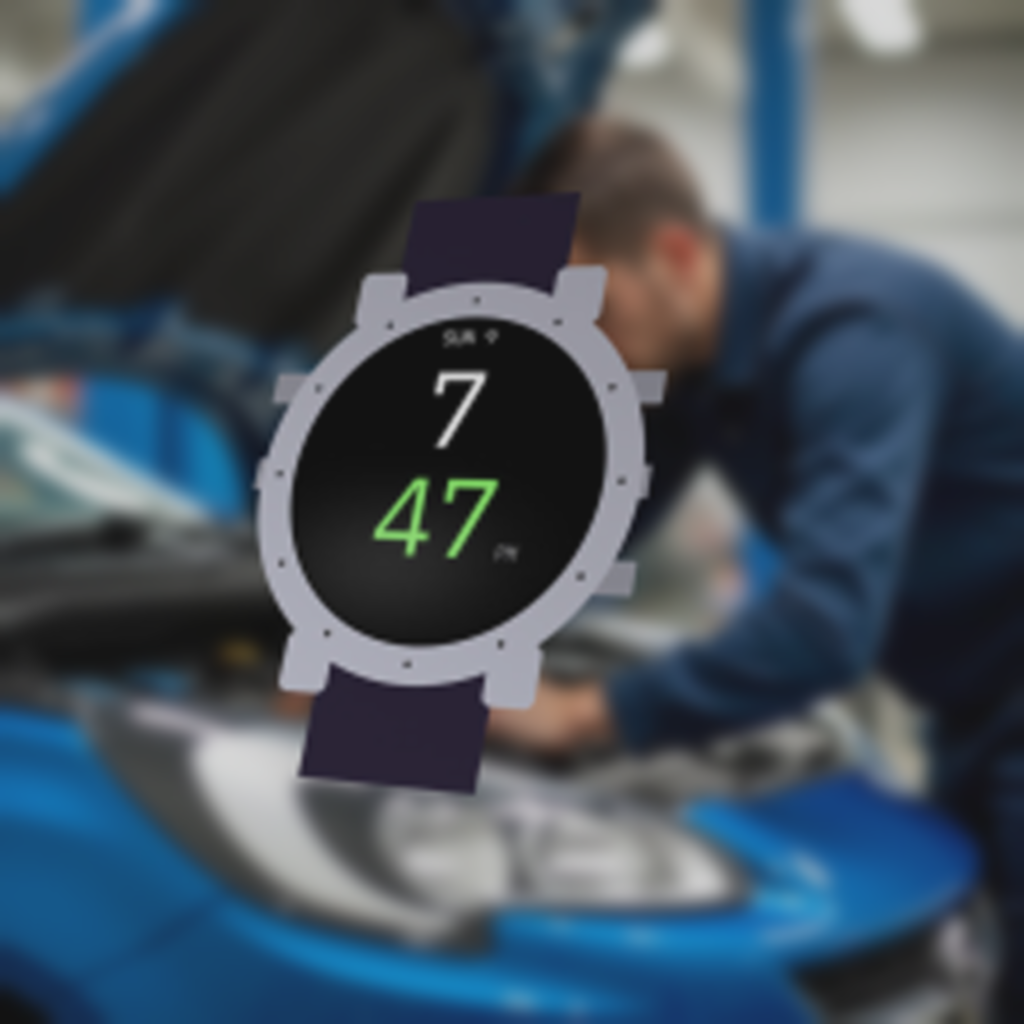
7:47
